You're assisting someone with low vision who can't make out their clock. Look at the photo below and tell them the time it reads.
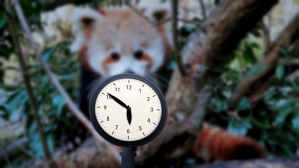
5:51
